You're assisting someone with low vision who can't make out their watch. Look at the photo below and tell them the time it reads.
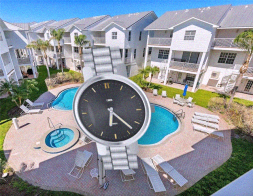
6:23
